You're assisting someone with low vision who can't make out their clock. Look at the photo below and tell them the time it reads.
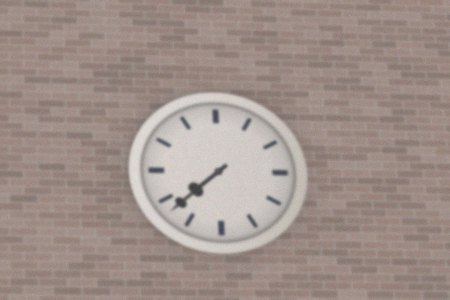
7:38
